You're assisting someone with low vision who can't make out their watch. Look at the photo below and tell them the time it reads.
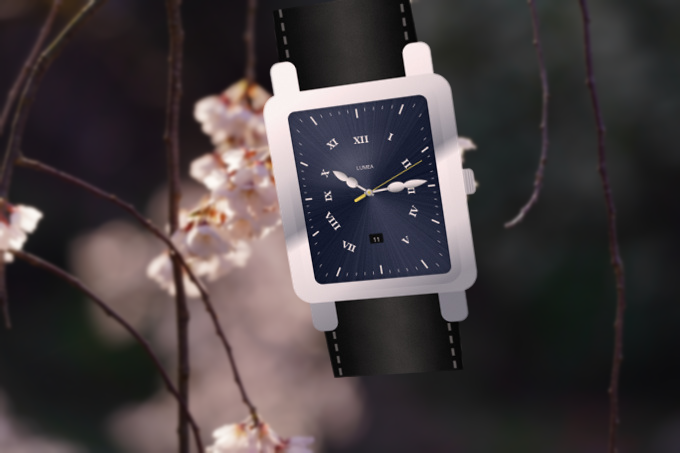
10:14:11
